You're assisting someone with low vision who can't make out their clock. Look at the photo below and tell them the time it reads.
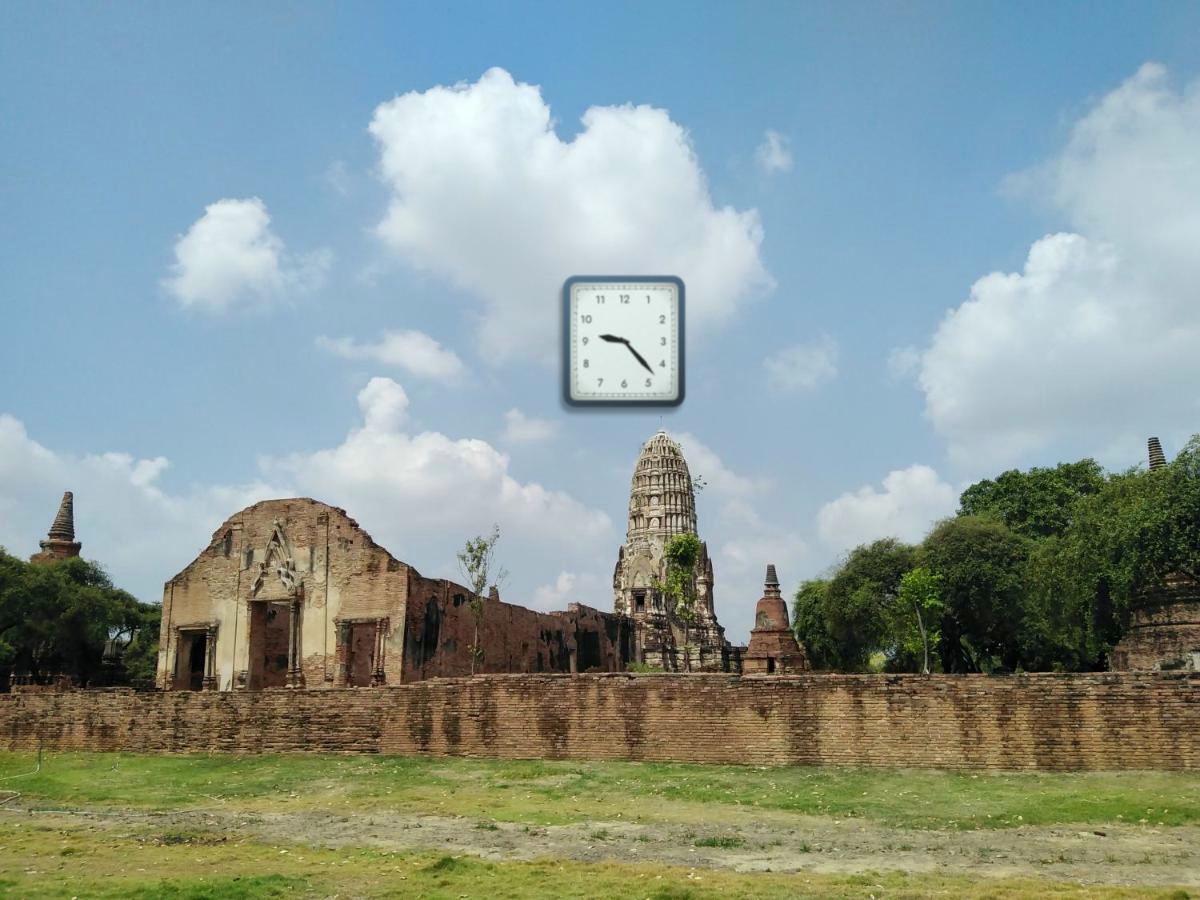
9:23
